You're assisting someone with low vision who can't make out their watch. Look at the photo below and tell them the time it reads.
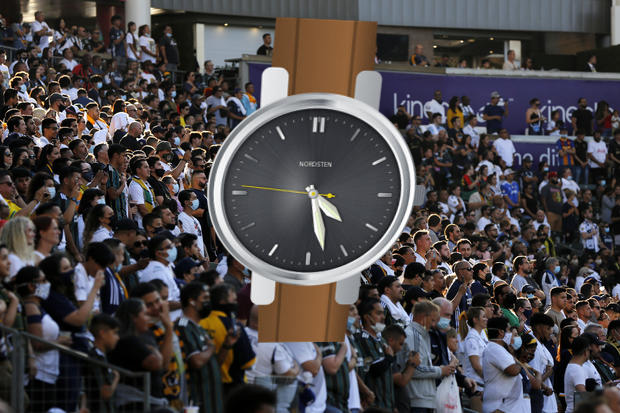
4:27:46
